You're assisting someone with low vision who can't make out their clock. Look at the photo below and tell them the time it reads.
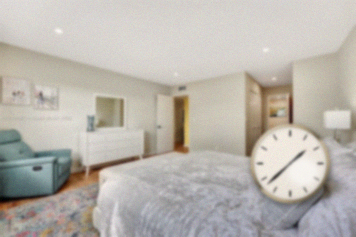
1:38
